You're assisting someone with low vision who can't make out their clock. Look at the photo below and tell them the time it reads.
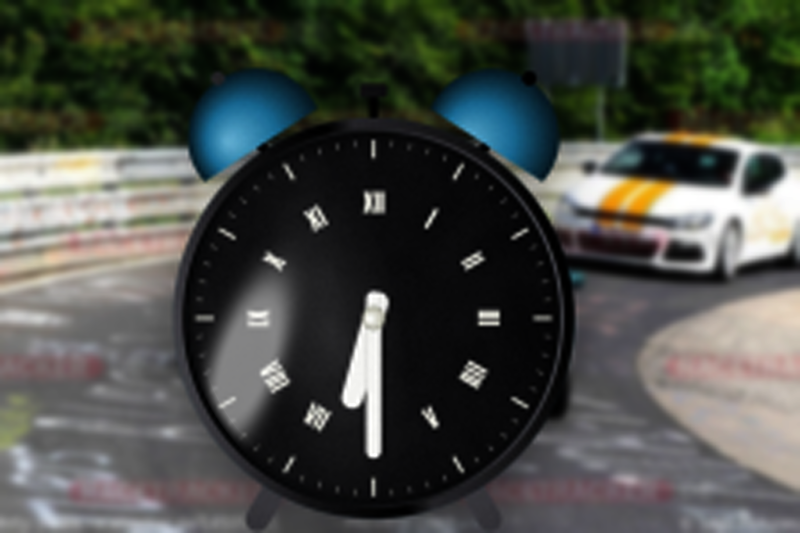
6:30
